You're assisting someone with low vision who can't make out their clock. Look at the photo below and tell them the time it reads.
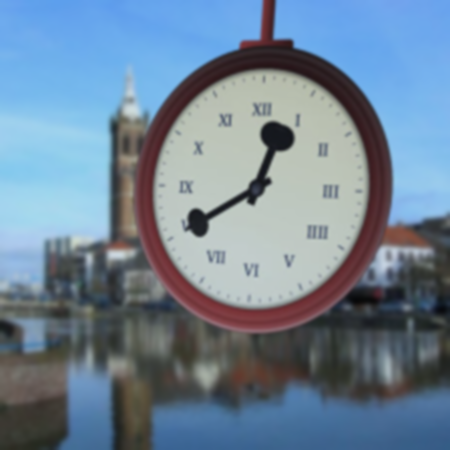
12:40
